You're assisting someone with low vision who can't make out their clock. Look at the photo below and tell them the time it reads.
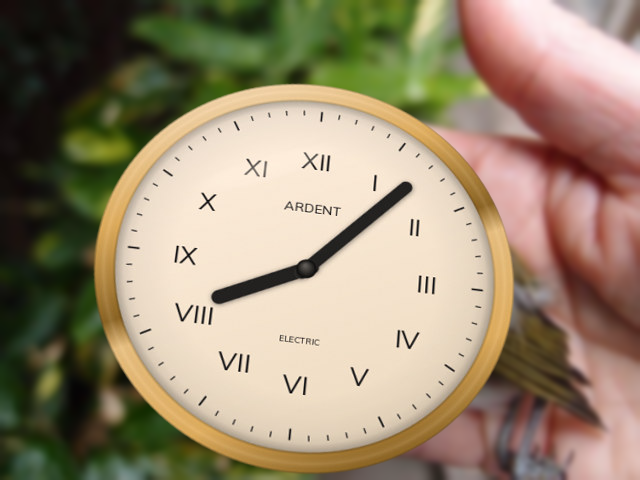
8:07
